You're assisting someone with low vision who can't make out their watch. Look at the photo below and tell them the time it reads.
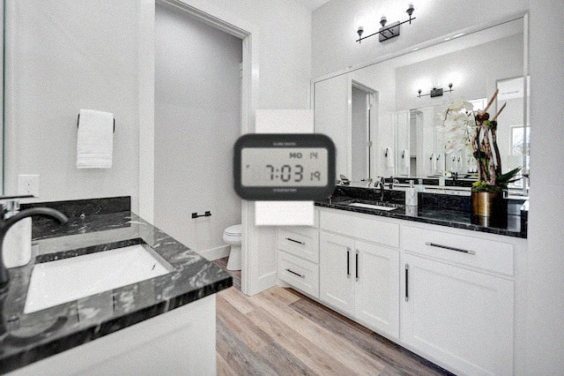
7:03:19
